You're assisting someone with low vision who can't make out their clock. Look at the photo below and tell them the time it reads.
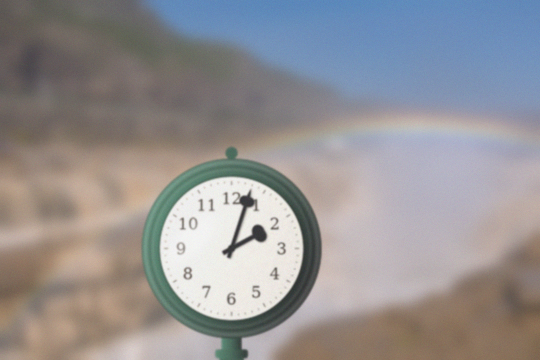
2:03
